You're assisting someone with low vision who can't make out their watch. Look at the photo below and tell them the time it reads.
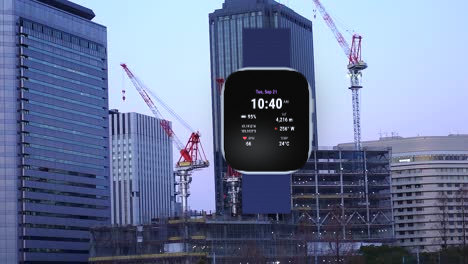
10:40
